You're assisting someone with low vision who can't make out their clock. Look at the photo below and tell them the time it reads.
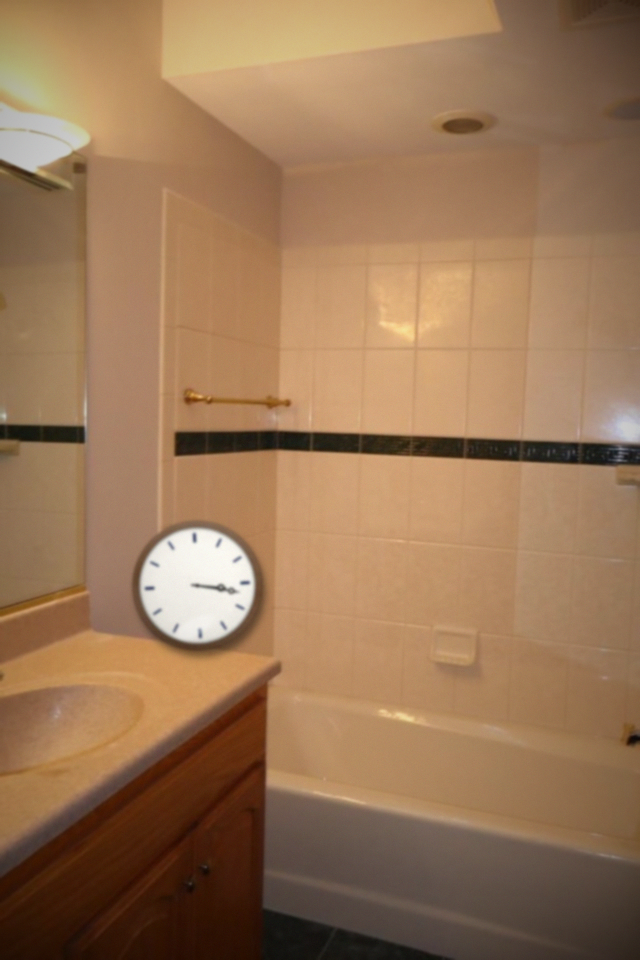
3:17
